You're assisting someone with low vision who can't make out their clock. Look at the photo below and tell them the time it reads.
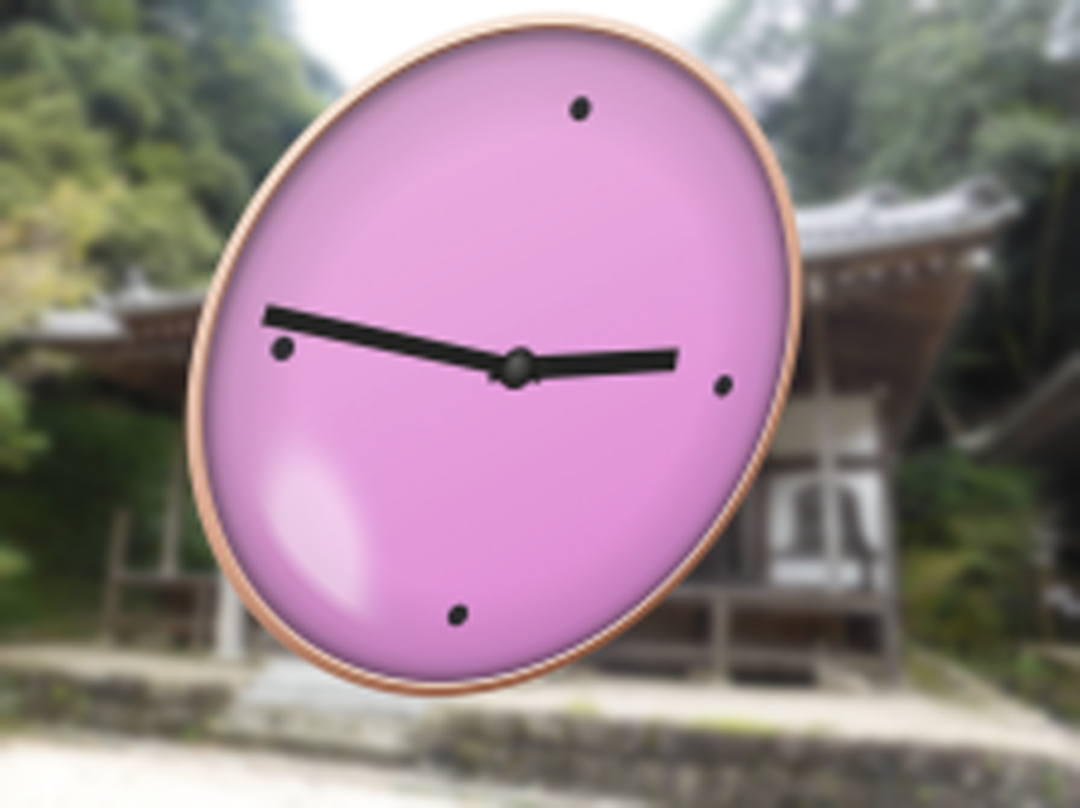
2:46
